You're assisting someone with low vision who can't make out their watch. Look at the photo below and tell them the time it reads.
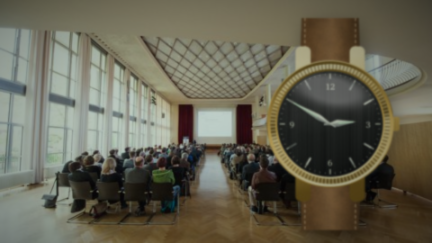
2:50
